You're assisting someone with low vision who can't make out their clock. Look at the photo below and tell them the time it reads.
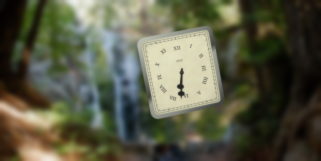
6:32
